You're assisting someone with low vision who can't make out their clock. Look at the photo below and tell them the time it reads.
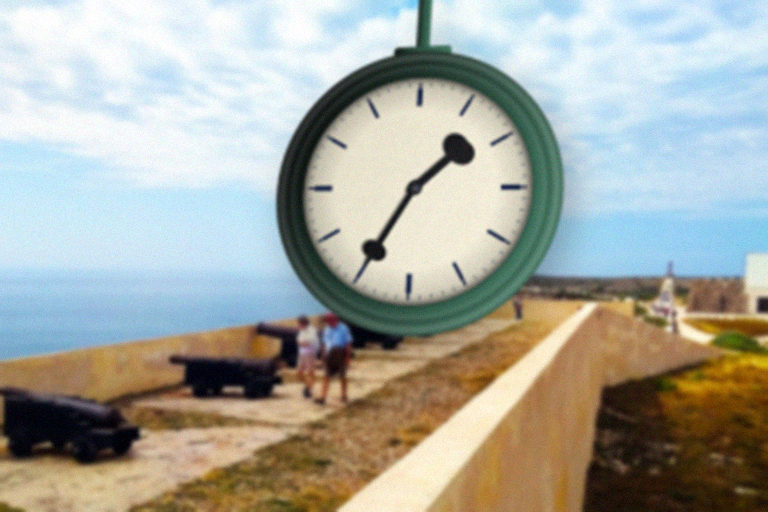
1:35
